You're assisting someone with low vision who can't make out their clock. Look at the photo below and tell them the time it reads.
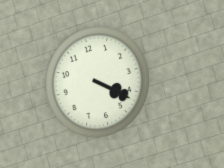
4:22
